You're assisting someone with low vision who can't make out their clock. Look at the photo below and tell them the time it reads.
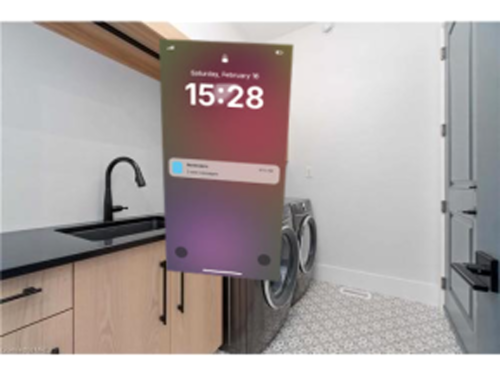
15:28
